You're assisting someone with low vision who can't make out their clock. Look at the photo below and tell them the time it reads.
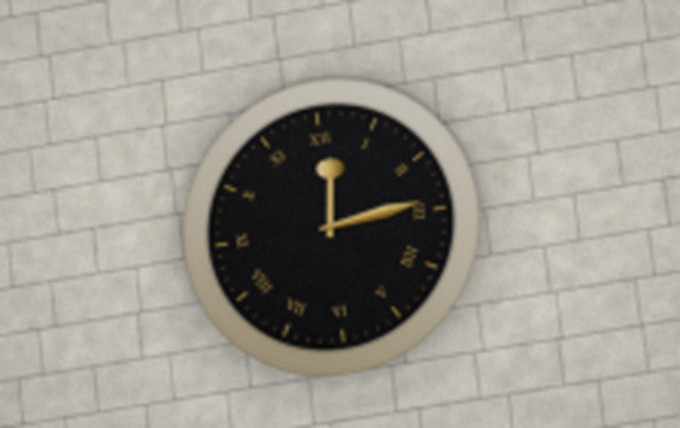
12:14
